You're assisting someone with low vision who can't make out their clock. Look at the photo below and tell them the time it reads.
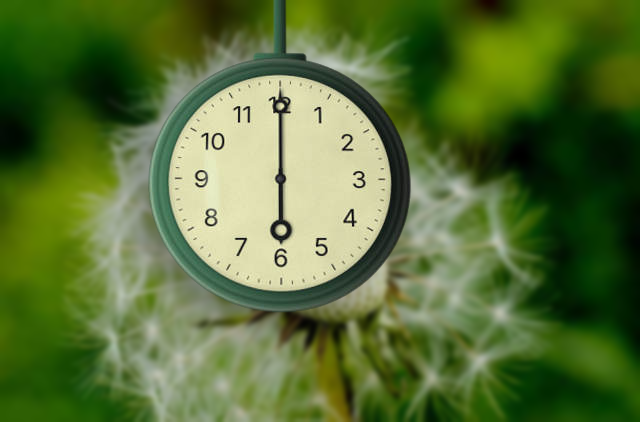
6:00
